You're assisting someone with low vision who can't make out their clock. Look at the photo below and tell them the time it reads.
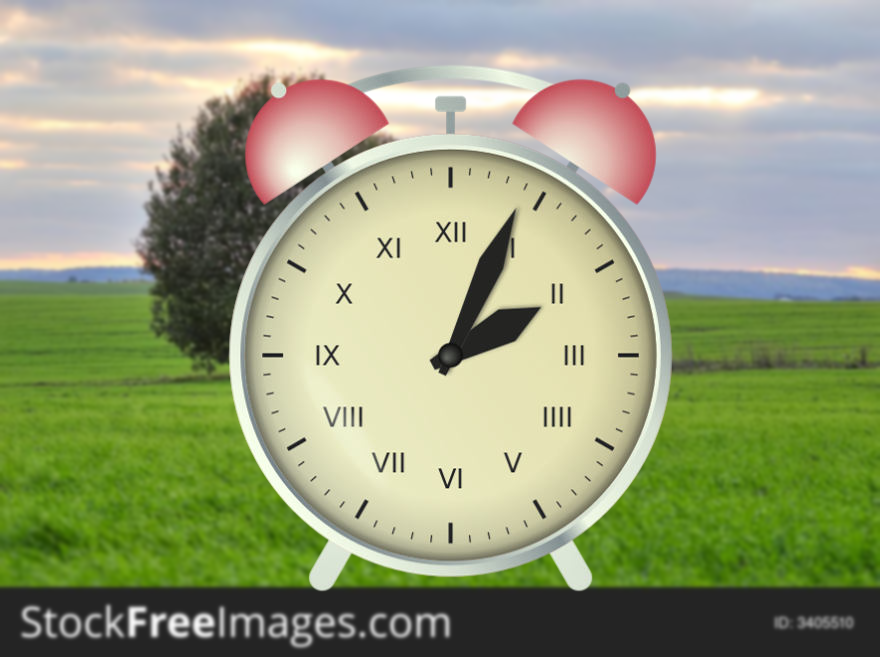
2:04
